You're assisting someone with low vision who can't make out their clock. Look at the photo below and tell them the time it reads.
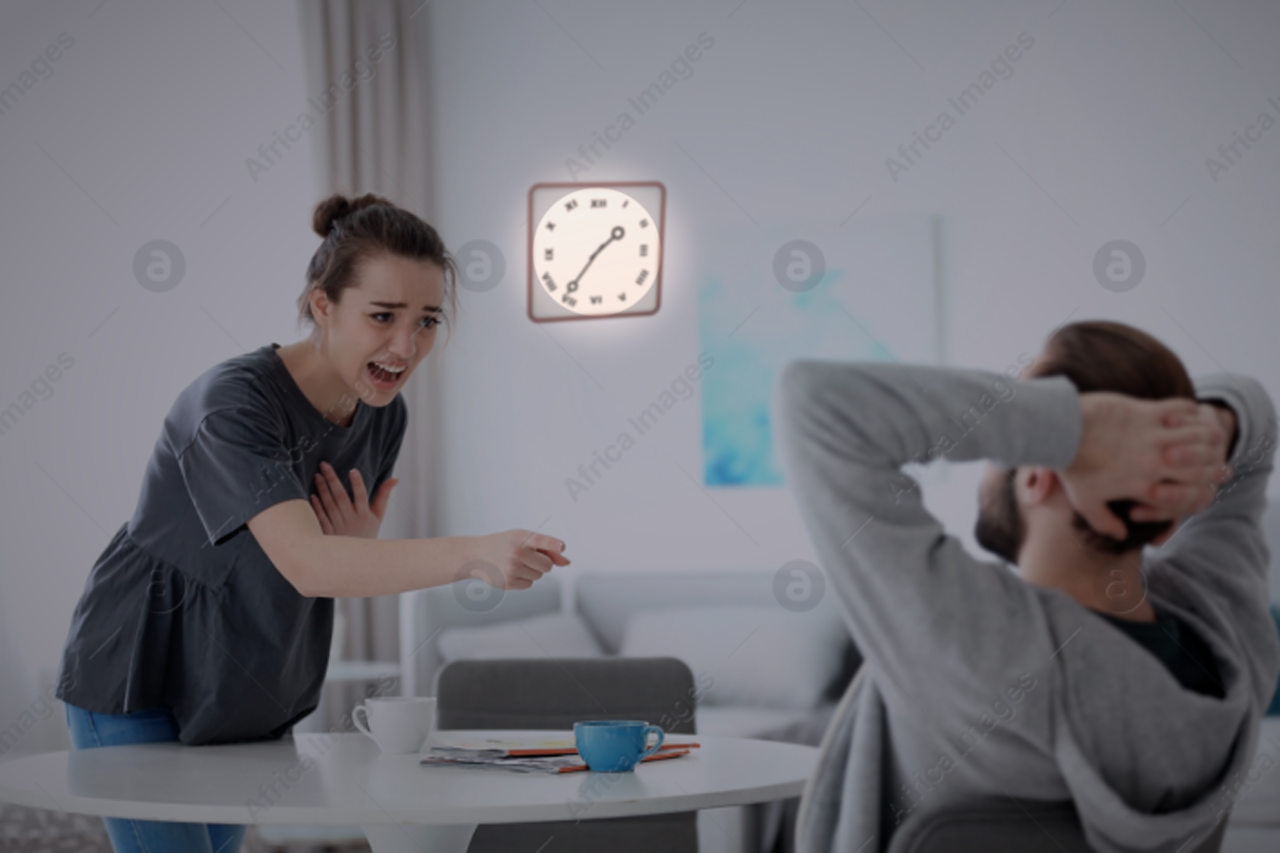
1:36
